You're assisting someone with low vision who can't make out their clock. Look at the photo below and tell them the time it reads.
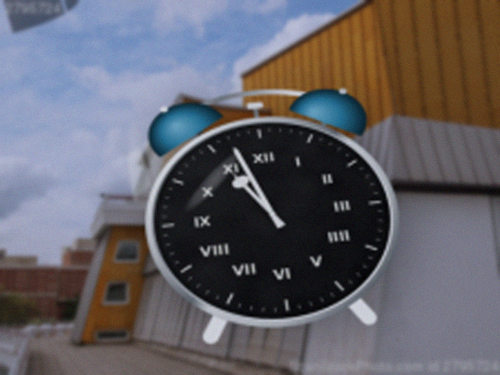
10:57
